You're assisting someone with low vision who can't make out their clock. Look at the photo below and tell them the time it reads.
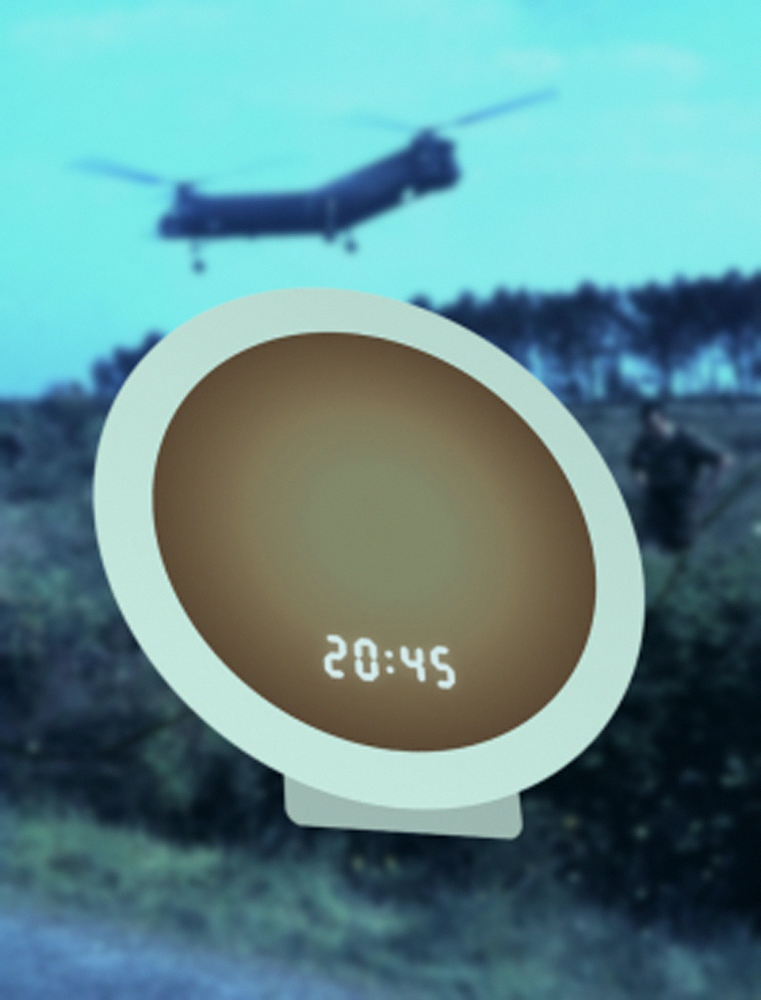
20:45
